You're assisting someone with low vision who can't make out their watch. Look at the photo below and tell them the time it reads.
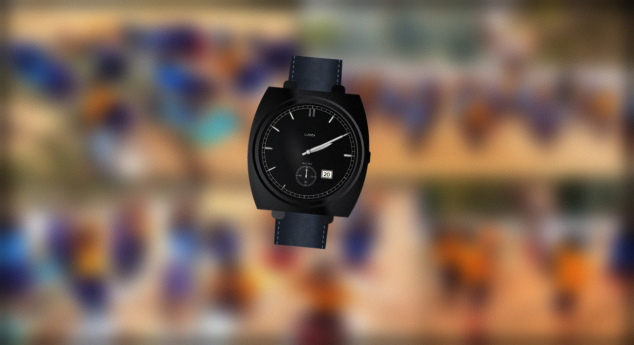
2:10
